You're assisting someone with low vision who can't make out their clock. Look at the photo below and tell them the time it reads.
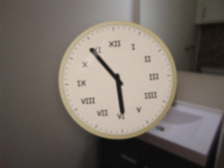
5:54
